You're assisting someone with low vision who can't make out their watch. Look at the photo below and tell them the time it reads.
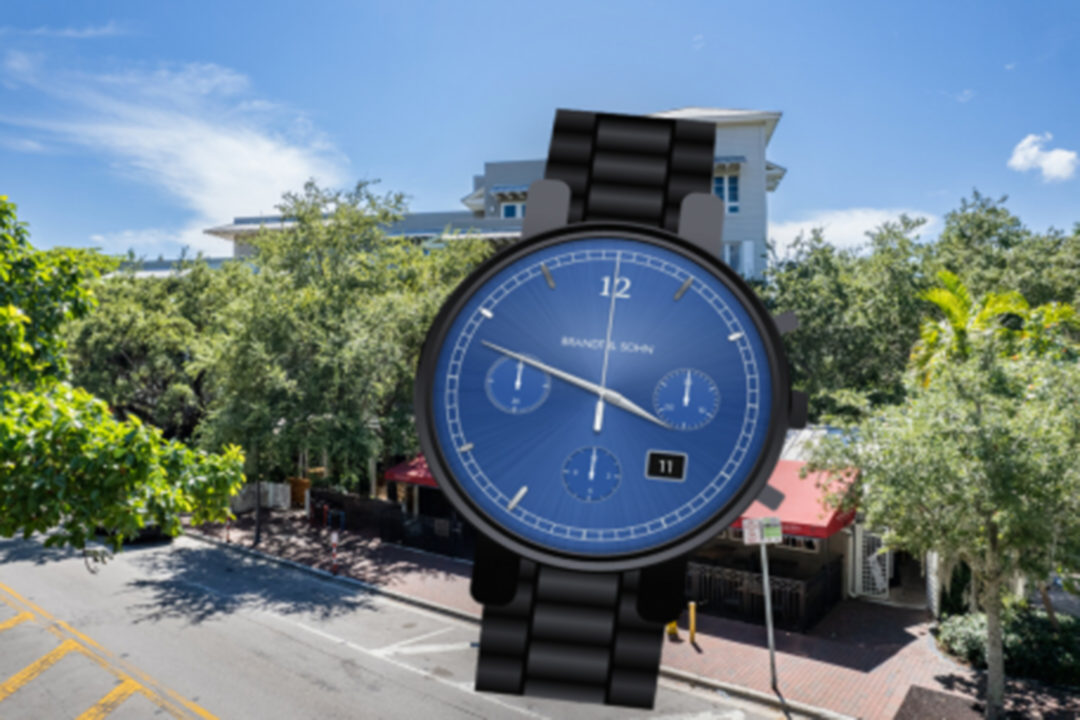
3:48
